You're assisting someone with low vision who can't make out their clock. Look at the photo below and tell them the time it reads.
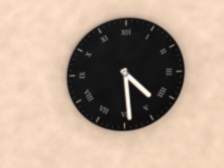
4:29
